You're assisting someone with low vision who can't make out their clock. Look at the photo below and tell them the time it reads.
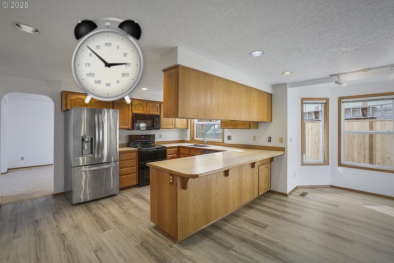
2:52
